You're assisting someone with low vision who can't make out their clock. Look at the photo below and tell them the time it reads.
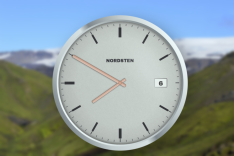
7:50
